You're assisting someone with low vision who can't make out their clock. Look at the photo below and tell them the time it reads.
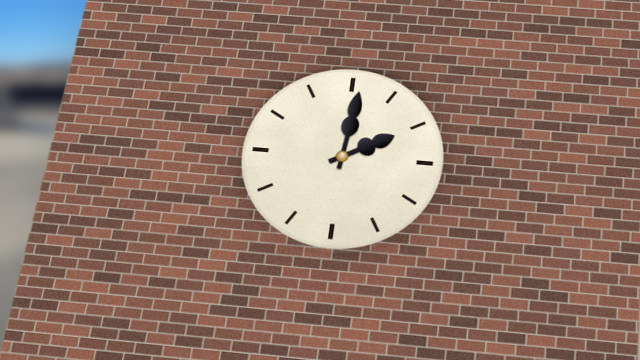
2:01
